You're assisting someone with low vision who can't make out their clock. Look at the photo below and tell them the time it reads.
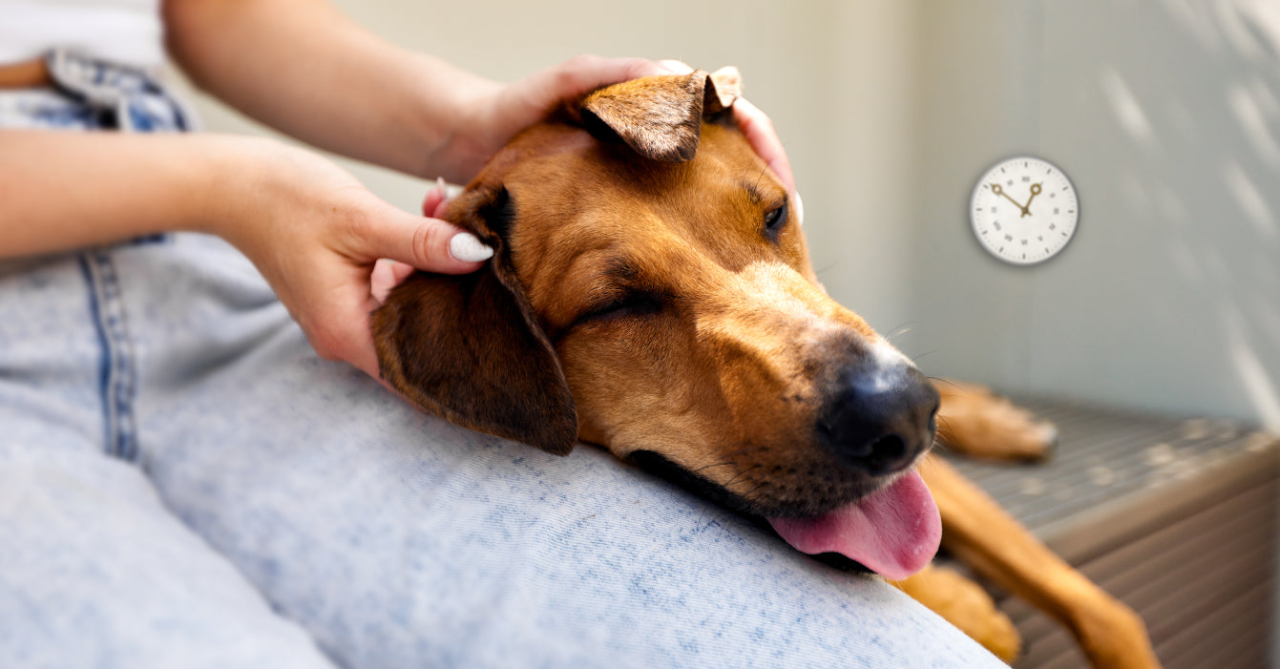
12:51
